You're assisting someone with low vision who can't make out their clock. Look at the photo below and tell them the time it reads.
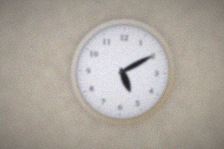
5:10
